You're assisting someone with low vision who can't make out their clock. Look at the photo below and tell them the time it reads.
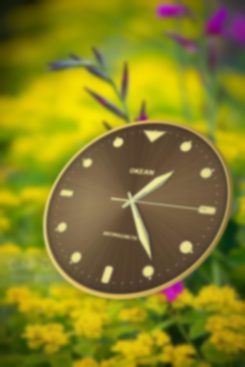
1:24:15
